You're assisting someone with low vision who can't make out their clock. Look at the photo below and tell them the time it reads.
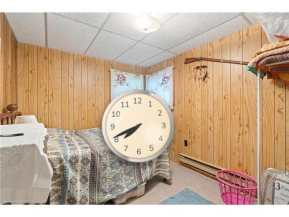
7:41
